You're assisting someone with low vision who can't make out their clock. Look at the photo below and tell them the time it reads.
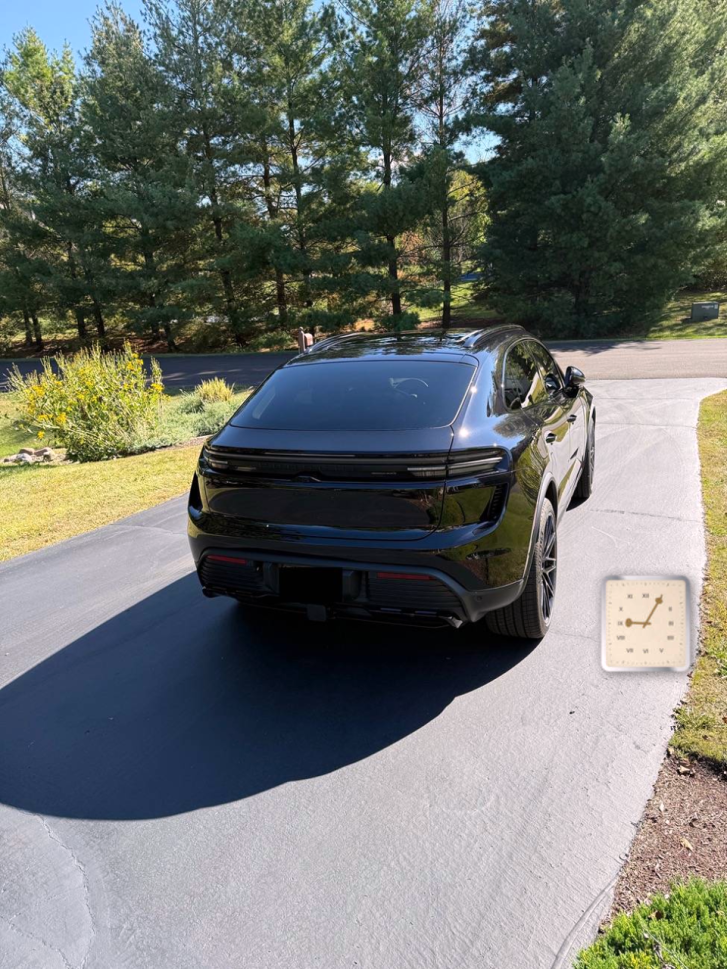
9:05
